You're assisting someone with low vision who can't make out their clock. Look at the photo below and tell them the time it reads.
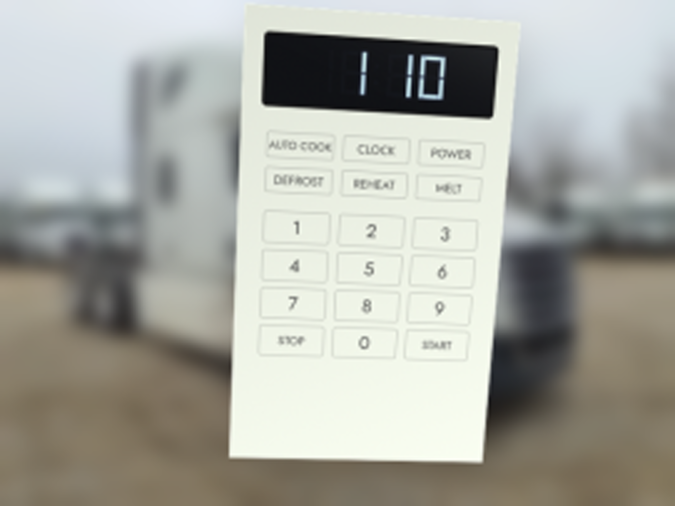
1:10
